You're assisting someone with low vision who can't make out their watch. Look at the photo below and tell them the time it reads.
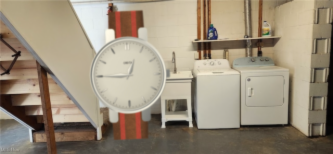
12:45
